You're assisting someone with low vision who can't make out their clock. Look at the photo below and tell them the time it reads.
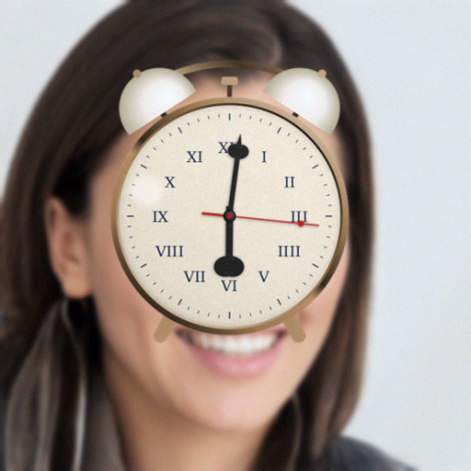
6:01:16
